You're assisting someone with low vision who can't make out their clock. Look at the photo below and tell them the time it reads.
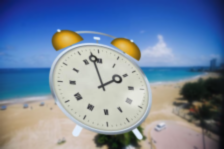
1:58
